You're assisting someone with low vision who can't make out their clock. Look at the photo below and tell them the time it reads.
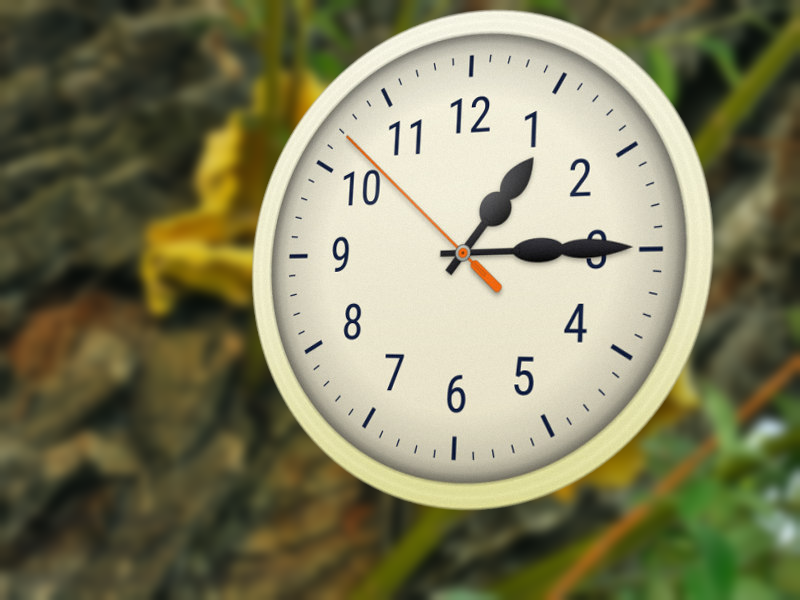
1:14:52
